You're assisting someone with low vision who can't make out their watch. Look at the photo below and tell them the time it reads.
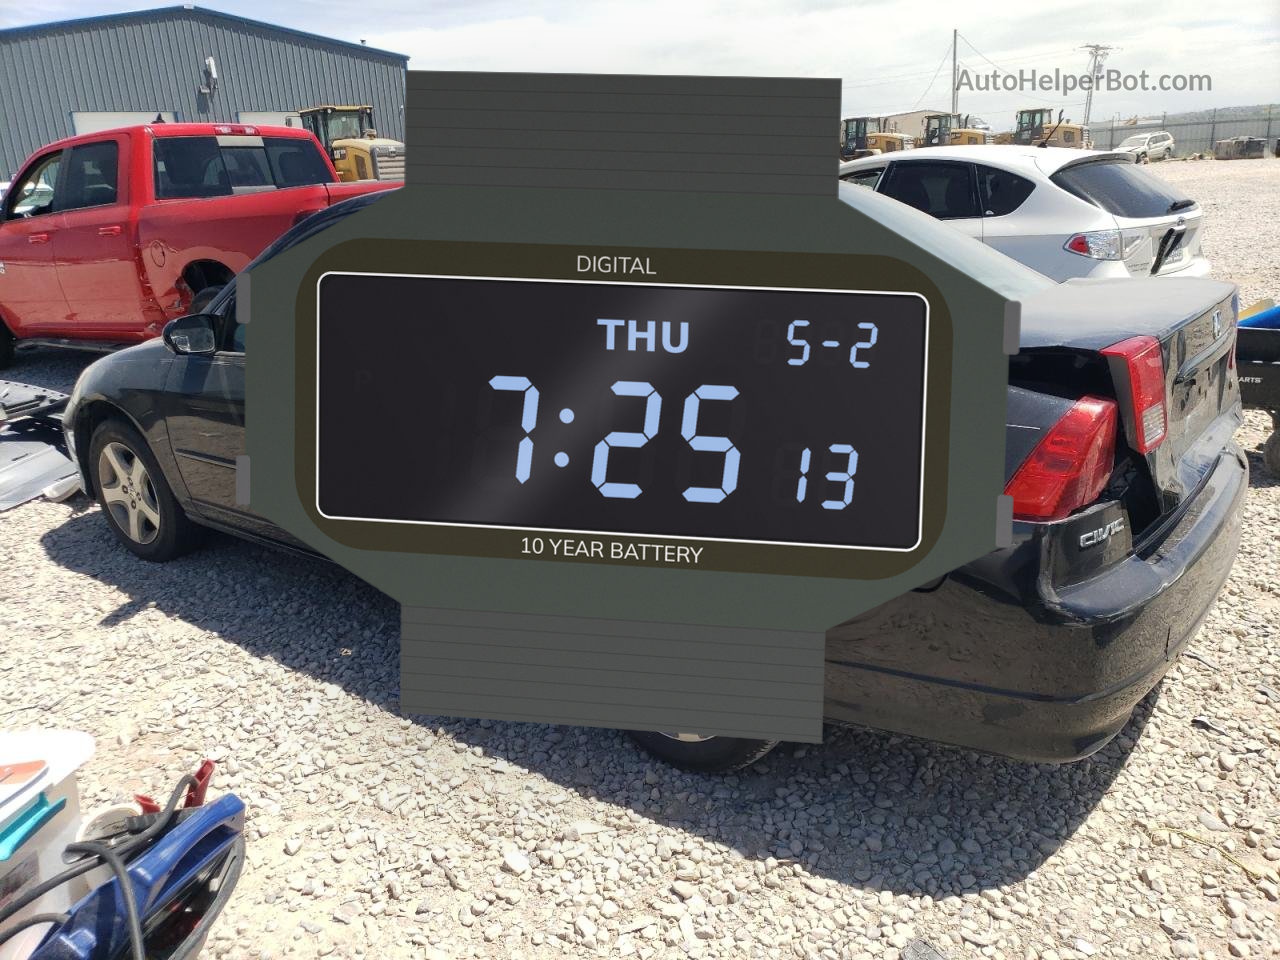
7:25:13
